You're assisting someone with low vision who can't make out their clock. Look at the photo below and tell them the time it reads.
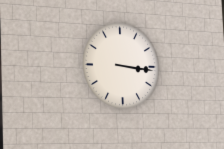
3:16
